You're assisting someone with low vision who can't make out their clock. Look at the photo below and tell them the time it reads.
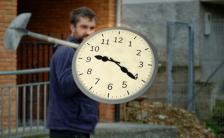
9:21
